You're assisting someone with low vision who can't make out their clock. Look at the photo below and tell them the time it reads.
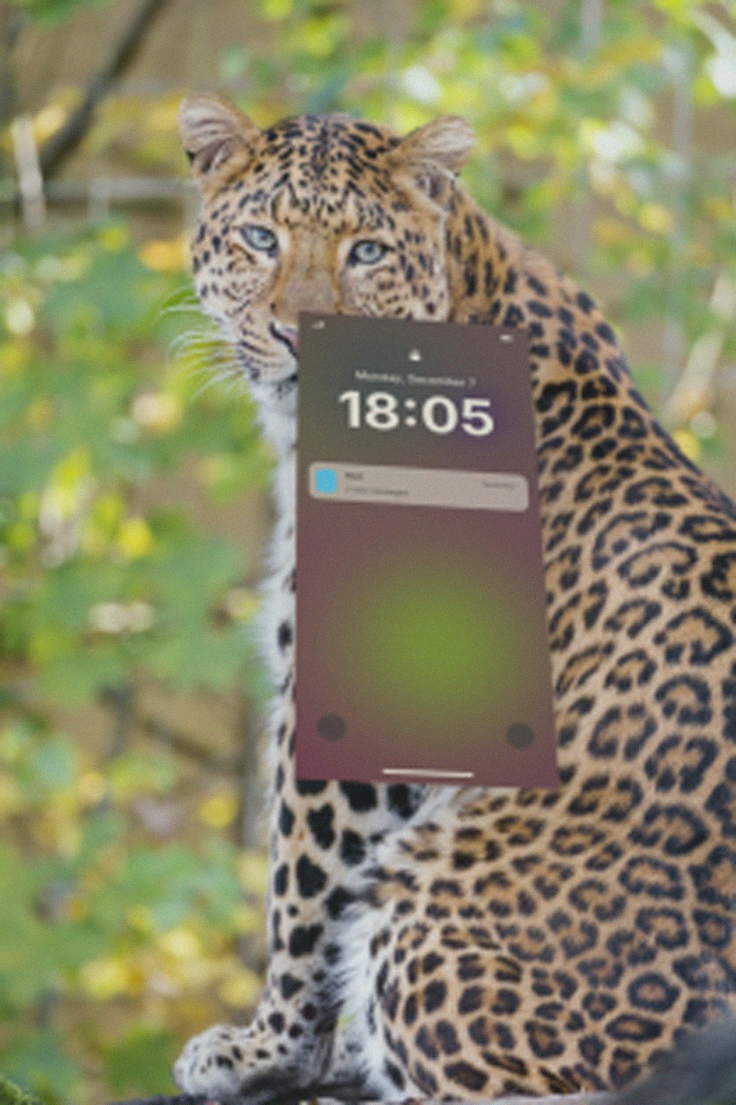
18:05
